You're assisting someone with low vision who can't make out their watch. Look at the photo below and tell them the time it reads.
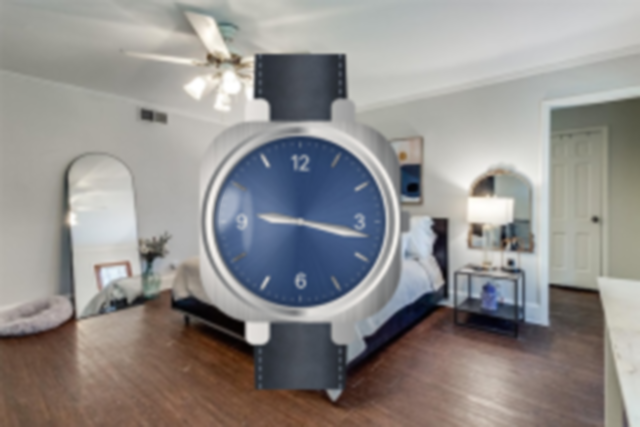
9:17
